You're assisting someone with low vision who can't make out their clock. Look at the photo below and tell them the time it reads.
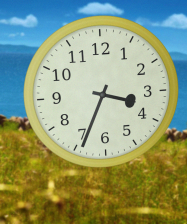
3:34
